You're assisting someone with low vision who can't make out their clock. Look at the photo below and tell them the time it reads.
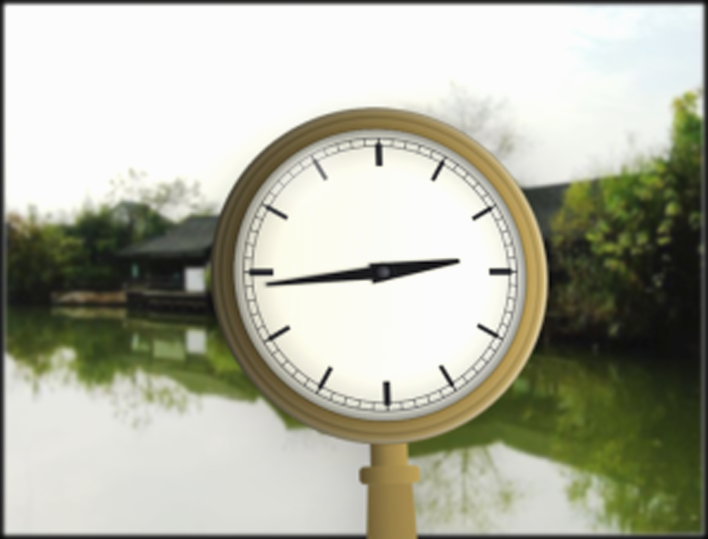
2:44
